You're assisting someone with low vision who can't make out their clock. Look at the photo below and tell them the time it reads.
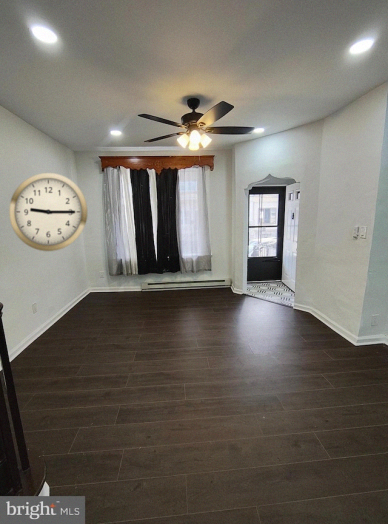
9:15
